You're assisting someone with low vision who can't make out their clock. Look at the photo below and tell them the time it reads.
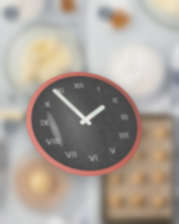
1:54
